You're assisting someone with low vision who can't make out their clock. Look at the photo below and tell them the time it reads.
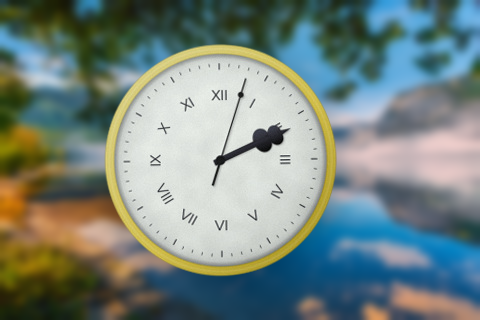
2:11:03
